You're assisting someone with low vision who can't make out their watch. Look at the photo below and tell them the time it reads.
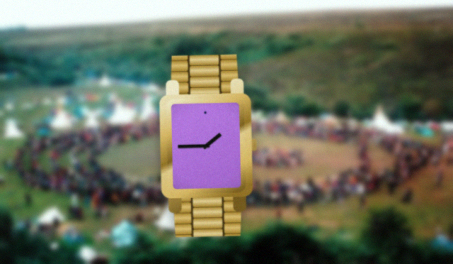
1:45
